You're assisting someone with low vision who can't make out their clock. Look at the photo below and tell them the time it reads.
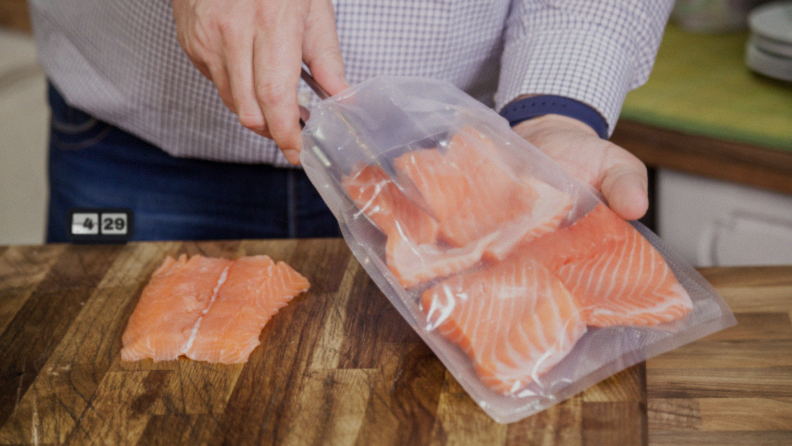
4:29
